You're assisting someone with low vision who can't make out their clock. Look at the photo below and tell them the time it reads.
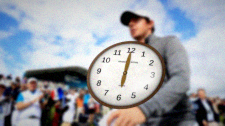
6:00
